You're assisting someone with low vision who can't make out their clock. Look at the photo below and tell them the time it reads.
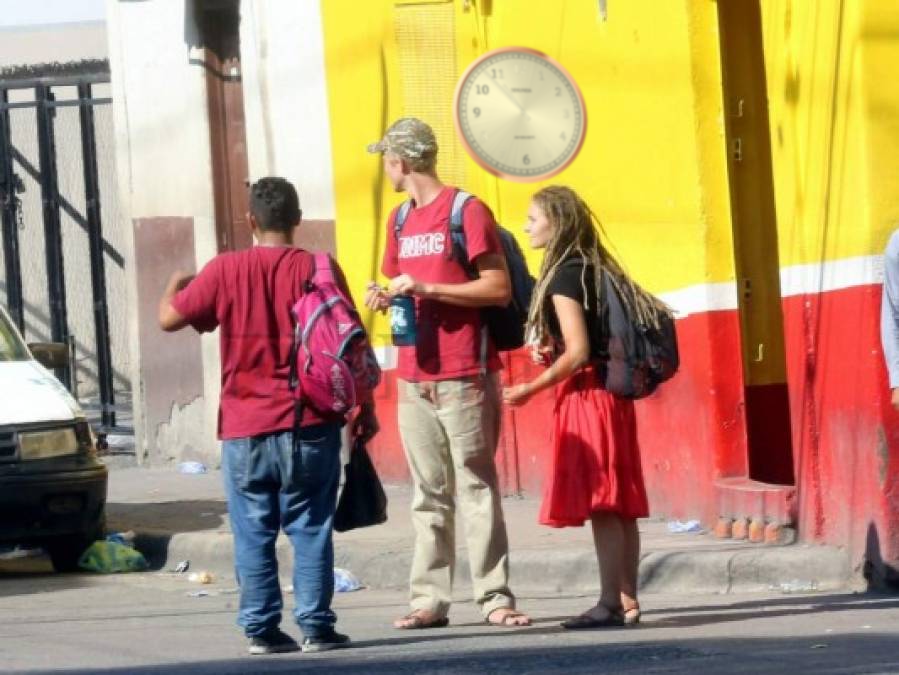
10:53
